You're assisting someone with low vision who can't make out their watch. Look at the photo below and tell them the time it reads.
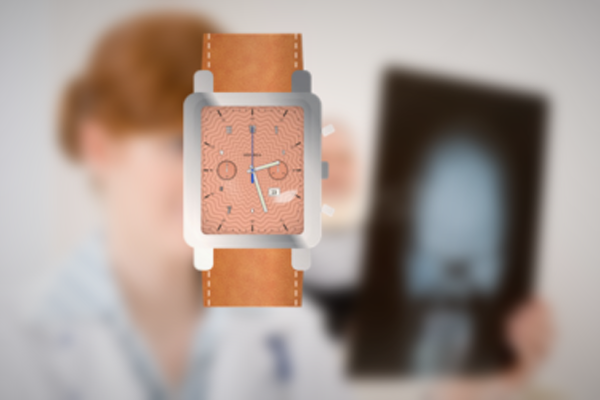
2:27
